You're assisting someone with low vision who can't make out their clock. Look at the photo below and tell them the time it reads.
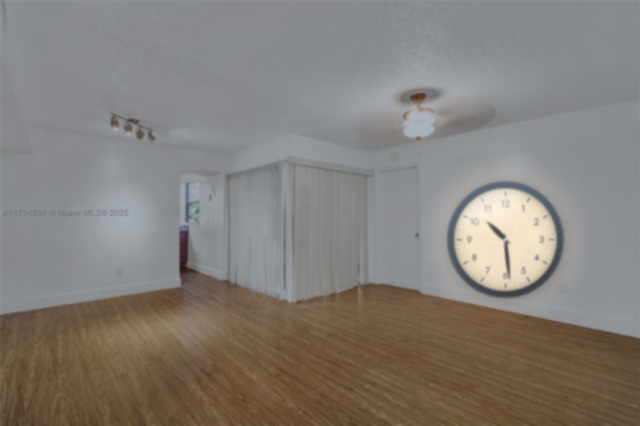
10:29
